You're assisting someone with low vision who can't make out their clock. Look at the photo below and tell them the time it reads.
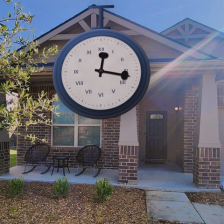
12:17
